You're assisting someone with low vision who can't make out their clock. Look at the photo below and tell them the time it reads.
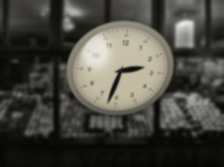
2:32
